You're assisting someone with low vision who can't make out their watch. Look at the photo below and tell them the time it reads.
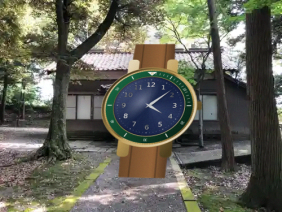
4:08
